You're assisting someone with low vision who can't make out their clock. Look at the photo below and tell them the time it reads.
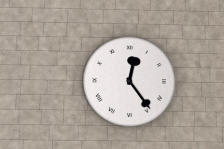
12:24
